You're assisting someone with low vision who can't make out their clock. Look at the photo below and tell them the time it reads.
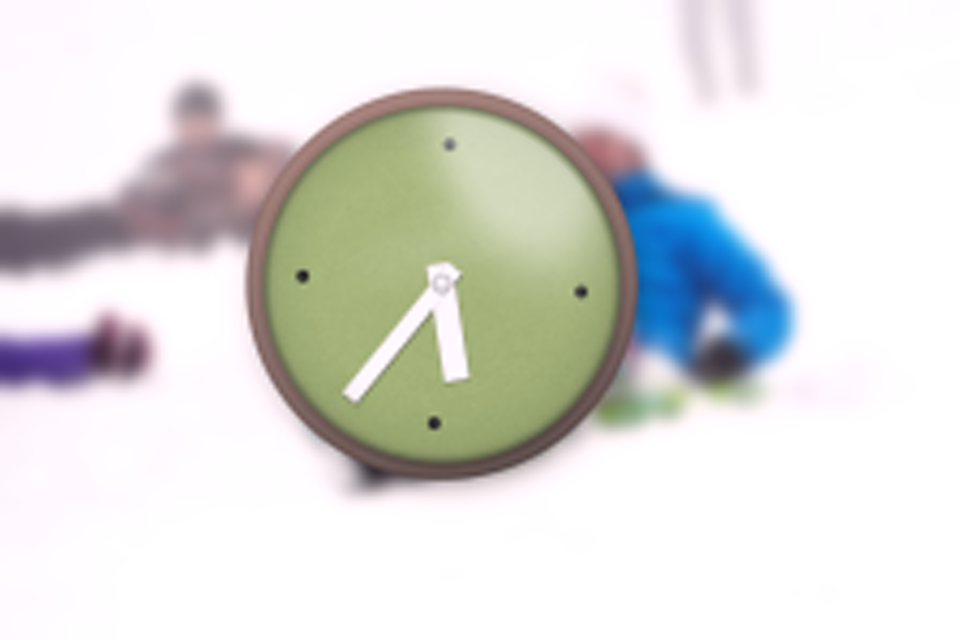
5:36
